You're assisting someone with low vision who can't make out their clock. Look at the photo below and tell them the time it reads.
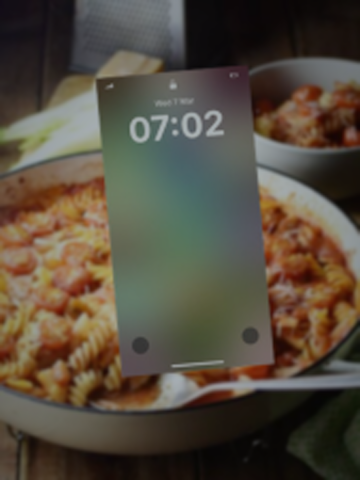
7:02
